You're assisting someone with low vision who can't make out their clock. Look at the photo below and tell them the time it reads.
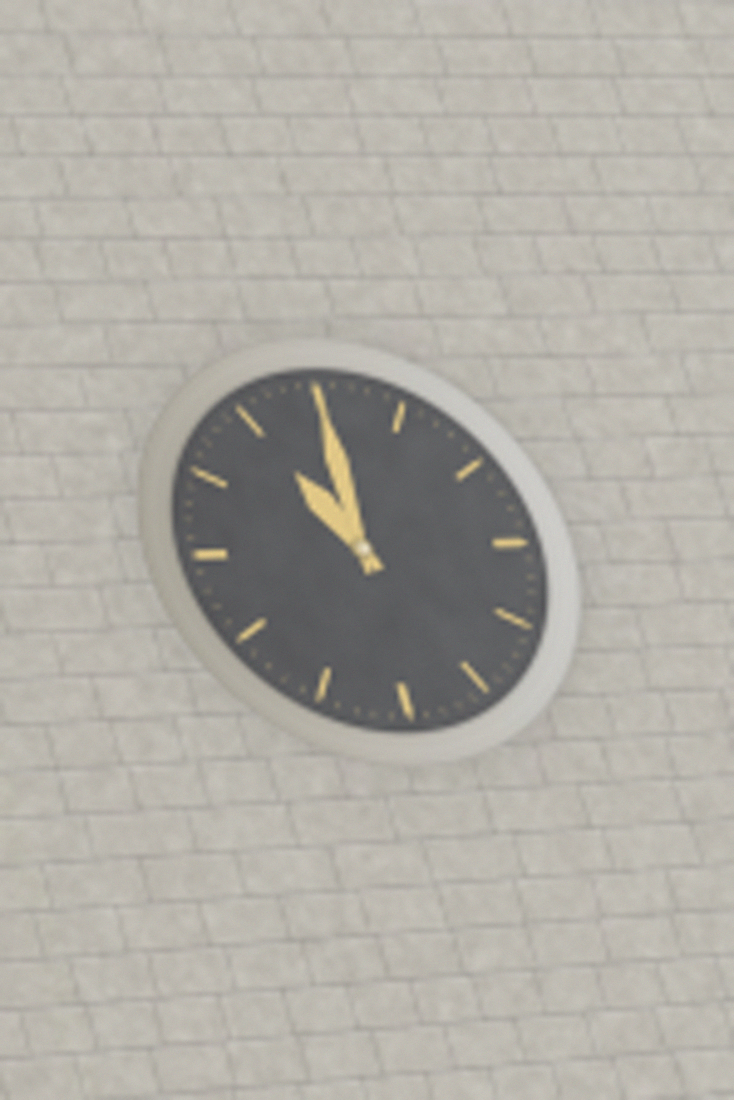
11:00
